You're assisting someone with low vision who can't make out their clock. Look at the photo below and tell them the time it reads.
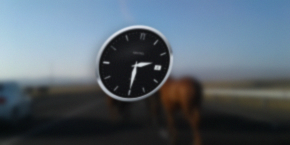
2:30
